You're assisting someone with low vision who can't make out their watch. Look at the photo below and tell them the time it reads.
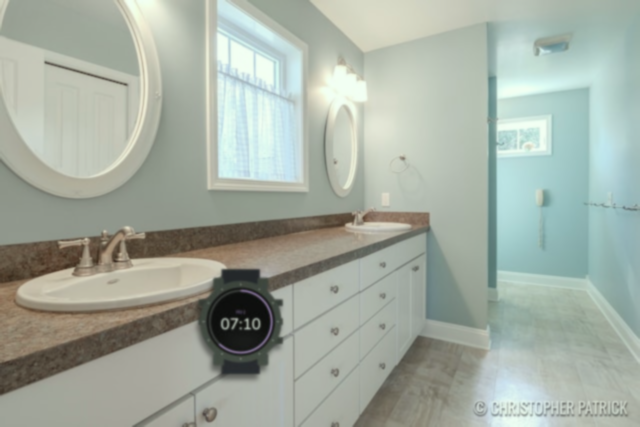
7:10
